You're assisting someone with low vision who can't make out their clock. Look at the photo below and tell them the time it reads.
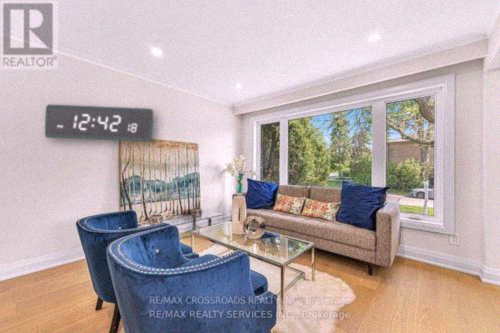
12:42
